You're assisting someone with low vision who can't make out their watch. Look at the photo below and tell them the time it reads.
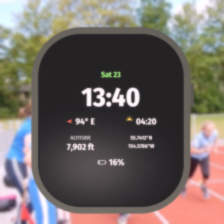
13:40
